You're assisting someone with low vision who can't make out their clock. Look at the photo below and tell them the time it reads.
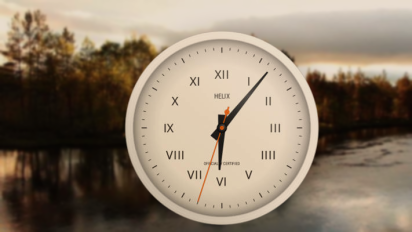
6:06:33
